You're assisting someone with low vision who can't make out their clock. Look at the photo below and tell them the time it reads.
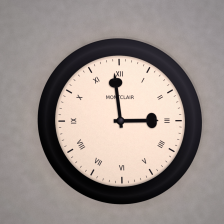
2:59
